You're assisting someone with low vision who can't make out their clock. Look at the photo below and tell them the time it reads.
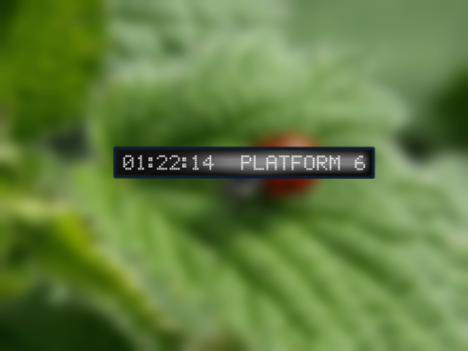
1:22:14
